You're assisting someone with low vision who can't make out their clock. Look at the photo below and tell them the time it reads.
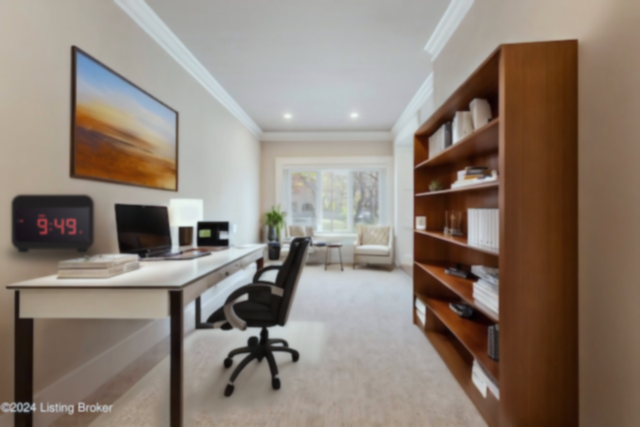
9:49
